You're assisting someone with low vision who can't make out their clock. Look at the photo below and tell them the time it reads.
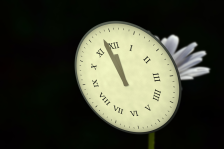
11:58
